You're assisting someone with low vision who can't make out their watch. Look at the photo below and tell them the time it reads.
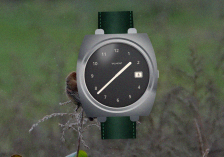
1:38
